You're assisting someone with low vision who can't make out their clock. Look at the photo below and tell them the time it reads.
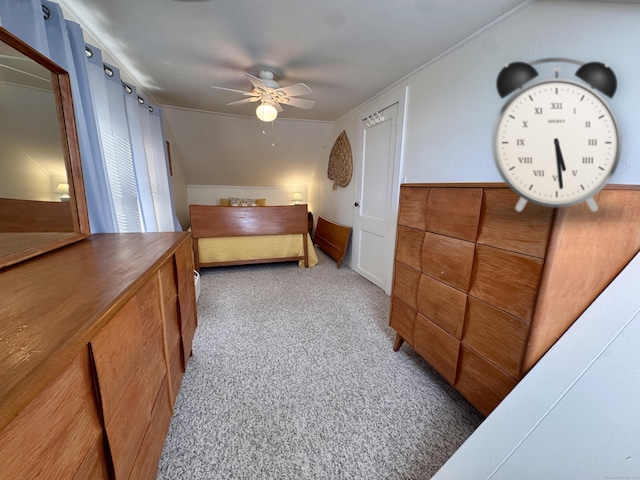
5:29
